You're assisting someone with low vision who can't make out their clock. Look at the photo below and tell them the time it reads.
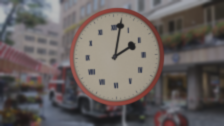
2:02
